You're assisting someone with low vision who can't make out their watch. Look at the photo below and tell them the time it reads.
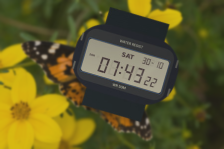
7:43:22
